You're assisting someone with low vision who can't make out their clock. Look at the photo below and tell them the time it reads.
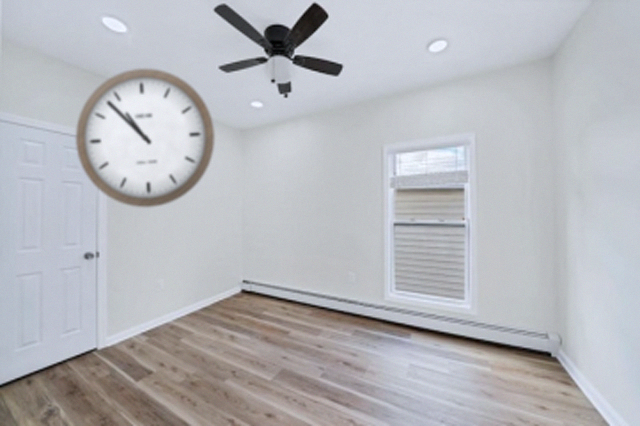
10:53
